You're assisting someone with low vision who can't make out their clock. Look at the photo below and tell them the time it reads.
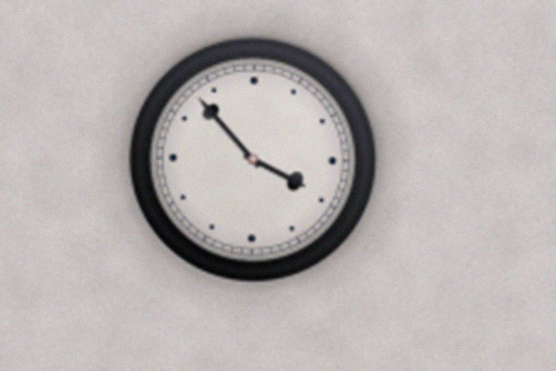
3:53
